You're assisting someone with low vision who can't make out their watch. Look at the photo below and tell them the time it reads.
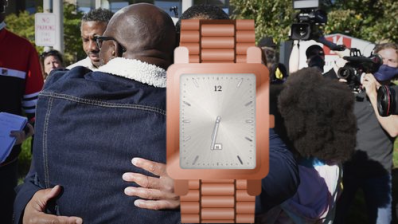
6:32
